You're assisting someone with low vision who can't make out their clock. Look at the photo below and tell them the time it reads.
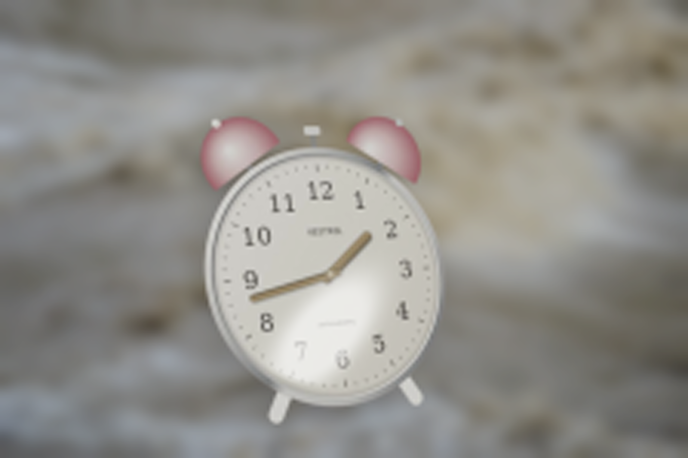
1:43
